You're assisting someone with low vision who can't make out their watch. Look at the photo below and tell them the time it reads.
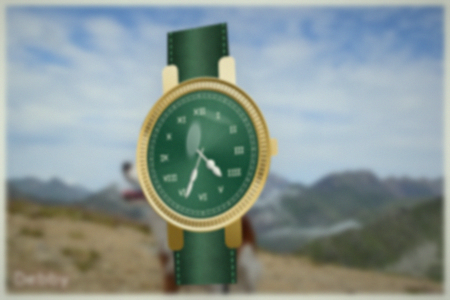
4:34
